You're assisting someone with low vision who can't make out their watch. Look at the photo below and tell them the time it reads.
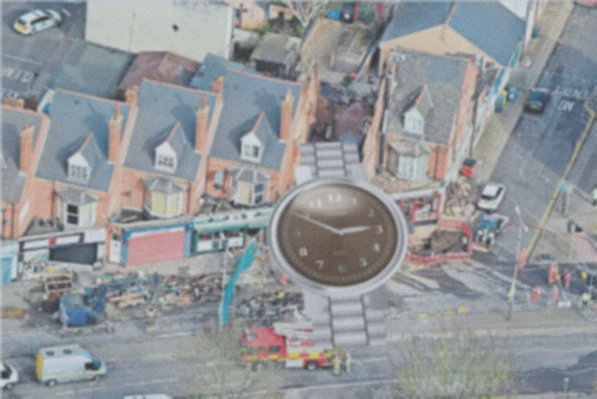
2:50
